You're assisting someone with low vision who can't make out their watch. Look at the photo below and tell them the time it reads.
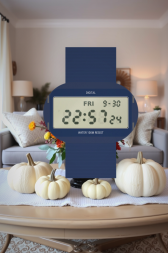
22:57:24
